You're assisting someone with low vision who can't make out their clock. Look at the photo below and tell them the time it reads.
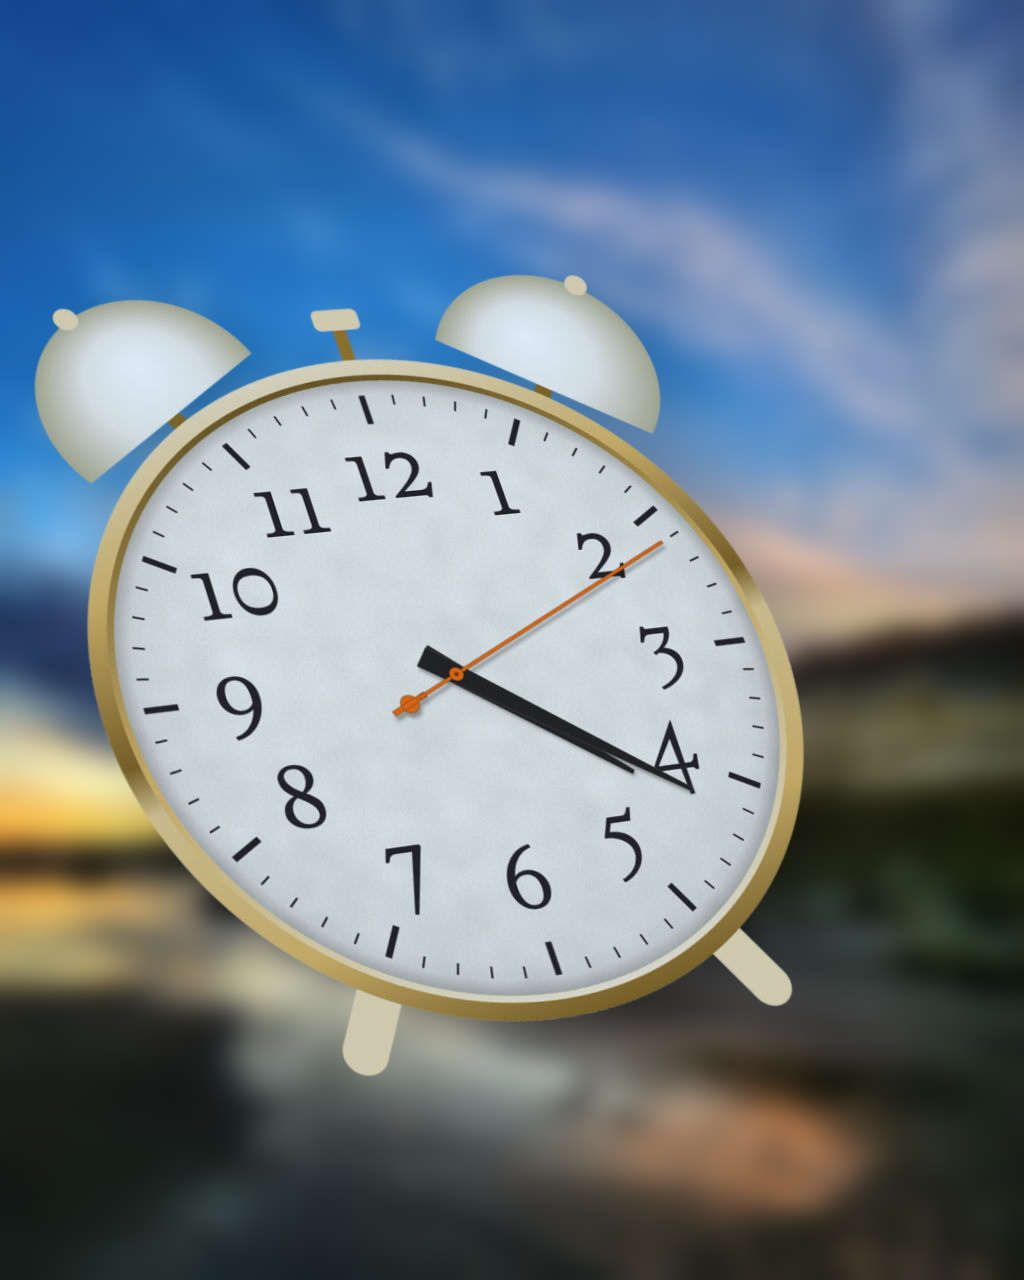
4:21:11
